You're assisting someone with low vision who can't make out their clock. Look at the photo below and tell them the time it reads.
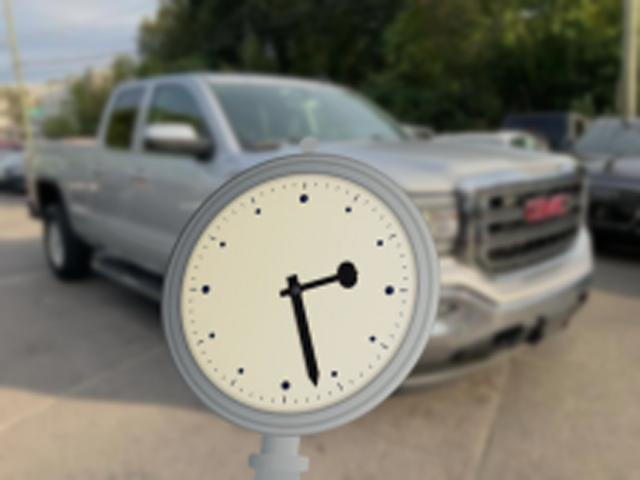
2:27
